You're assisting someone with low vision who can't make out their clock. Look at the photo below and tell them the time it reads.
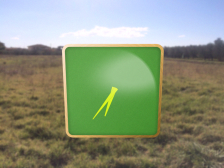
6:36
